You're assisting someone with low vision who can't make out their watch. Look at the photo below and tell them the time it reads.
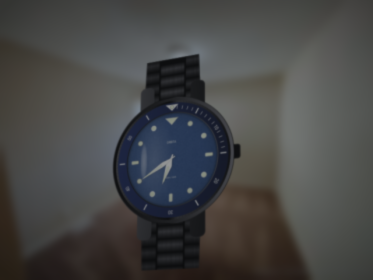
6:40
